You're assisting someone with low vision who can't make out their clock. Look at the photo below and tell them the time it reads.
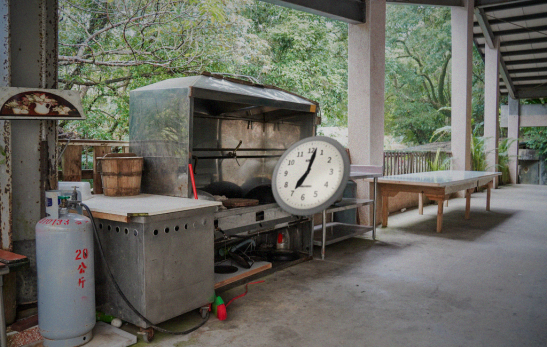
7:02
